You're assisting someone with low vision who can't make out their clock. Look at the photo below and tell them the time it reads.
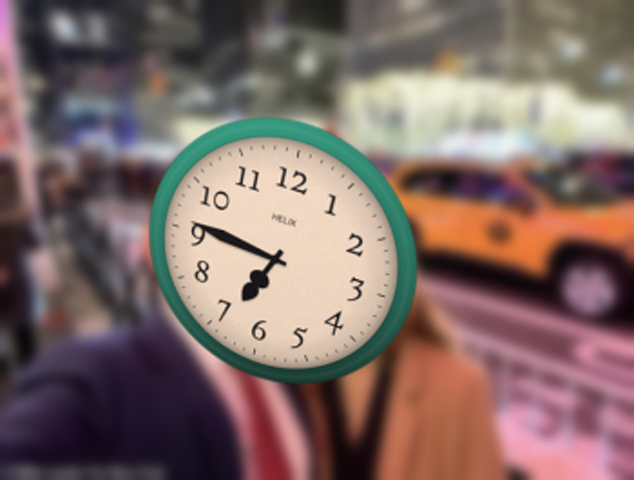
6:46
